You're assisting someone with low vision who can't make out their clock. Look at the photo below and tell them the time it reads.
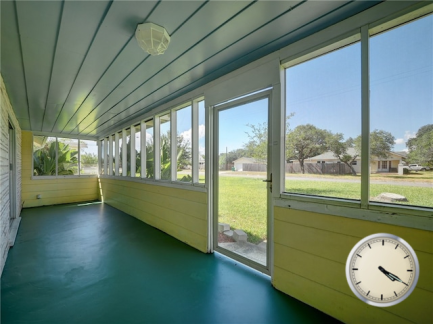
4:20
